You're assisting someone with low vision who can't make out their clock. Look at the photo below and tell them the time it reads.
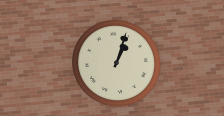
1:04
